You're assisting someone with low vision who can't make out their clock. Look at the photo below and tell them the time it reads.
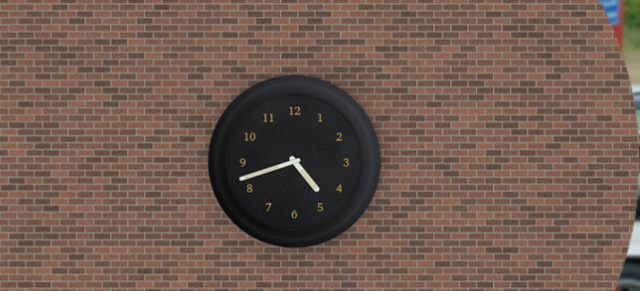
4:42
